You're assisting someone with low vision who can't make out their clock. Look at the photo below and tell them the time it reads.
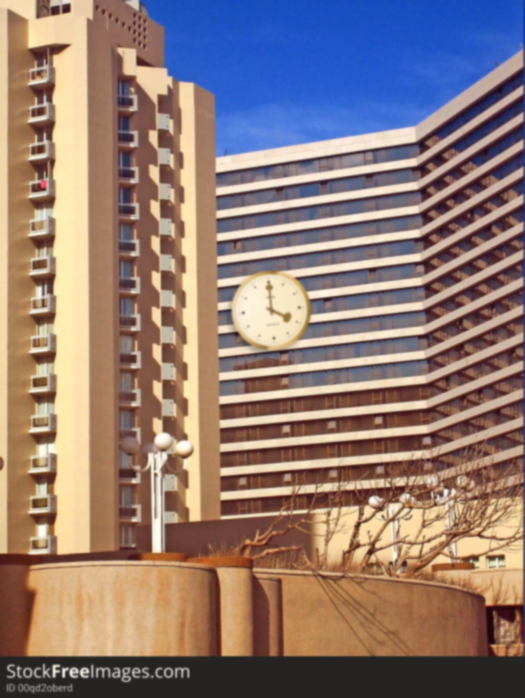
4:00
